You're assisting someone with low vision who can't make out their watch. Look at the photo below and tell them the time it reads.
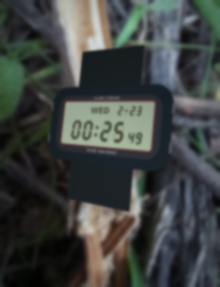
0:25
